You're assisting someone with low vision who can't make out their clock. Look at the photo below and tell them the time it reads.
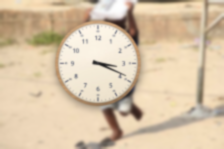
3:19
